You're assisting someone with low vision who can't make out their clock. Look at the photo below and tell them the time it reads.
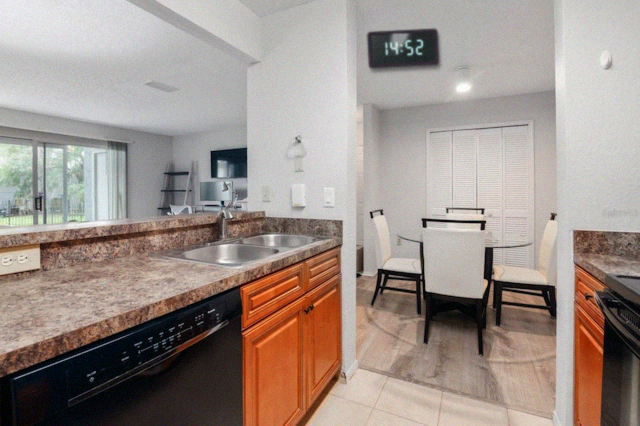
14:52
